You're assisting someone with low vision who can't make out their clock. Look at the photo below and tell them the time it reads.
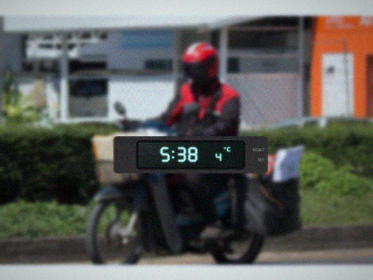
5:38
